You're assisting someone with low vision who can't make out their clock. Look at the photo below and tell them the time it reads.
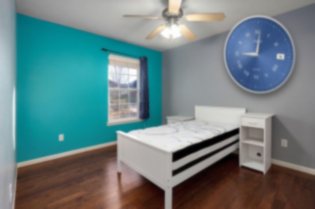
9:01
